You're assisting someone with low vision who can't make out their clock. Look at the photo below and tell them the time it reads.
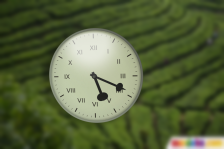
5:19
